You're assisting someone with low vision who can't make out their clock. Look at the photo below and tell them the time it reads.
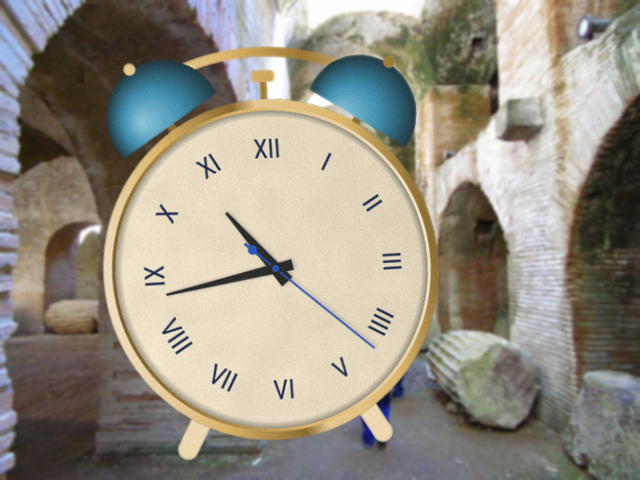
10:43:22
